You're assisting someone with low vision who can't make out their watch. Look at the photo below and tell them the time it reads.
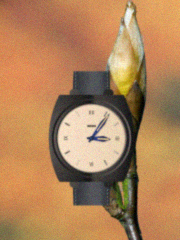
3:06
